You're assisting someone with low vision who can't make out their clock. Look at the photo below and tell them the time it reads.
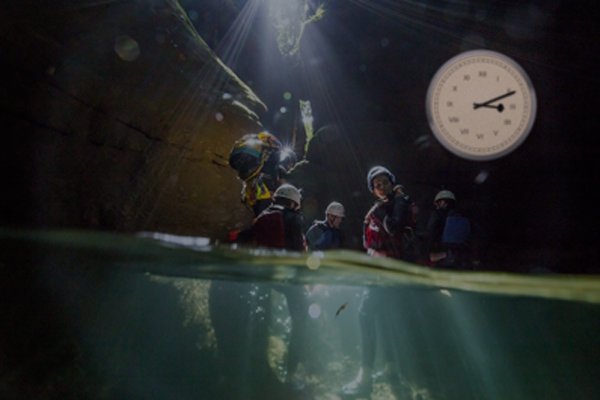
3:11
